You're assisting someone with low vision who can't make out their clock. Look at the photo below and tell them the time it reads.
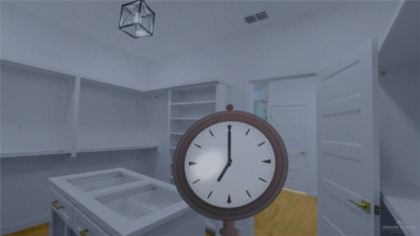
7:00
